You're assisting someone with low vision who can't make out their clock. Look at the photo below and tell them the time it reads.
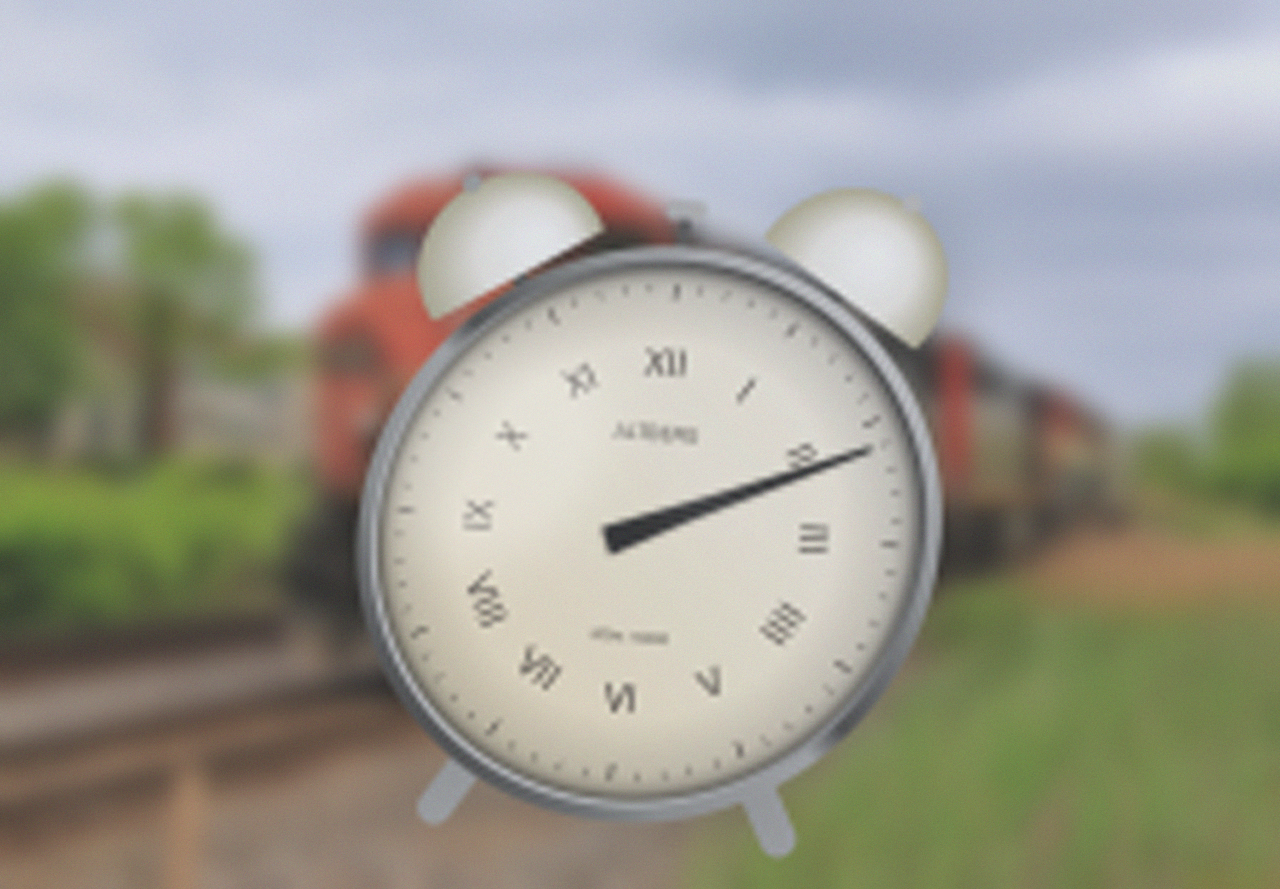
2:11
